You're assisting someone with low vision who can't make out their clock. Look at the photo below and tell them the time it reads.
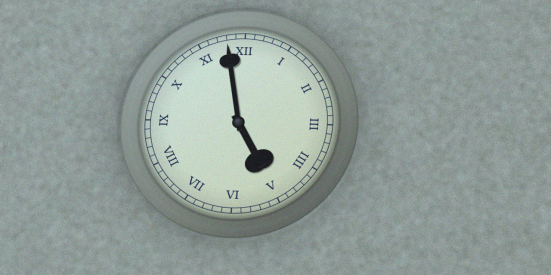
4:58
